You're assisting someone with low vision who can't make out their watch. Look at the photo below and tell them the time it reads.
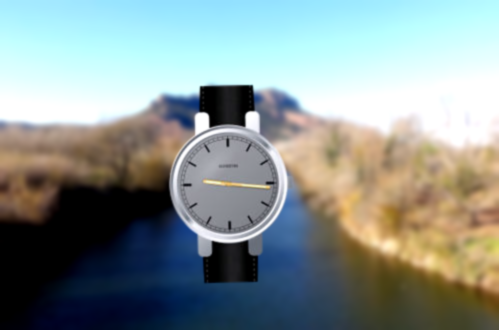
9:16
